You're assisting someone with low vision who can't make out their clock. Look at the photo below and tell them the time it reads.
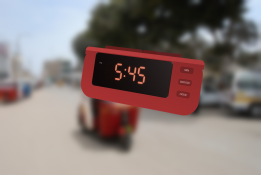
5:45
